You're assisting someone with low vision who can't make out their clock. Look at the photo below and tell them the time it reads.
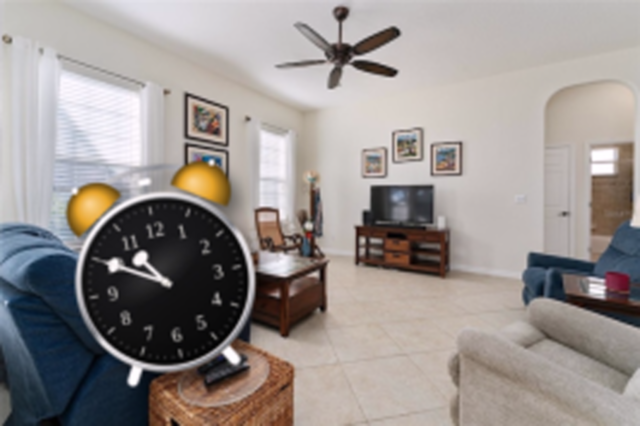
10:50
